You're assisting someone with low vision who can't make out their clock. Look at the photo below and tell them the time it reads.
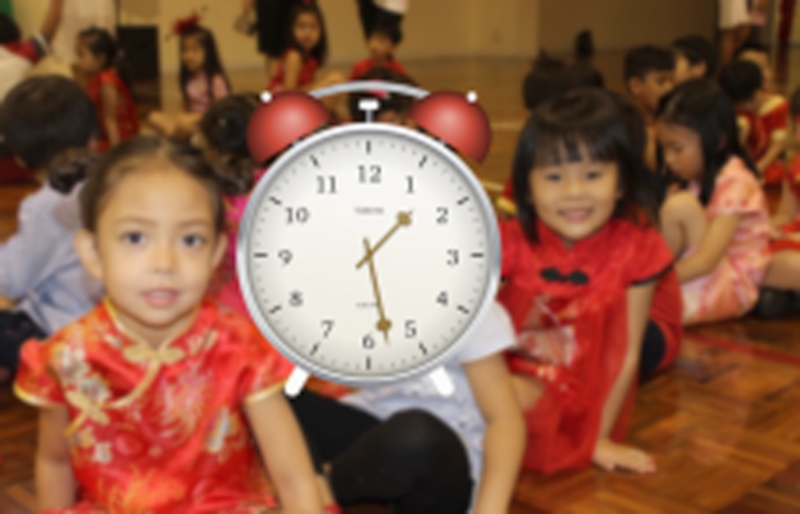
1:28
